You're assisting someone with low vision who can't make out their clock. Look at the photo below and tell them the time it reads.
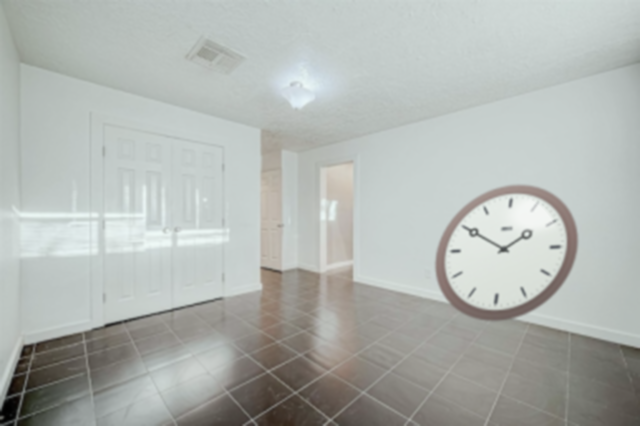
1:50
